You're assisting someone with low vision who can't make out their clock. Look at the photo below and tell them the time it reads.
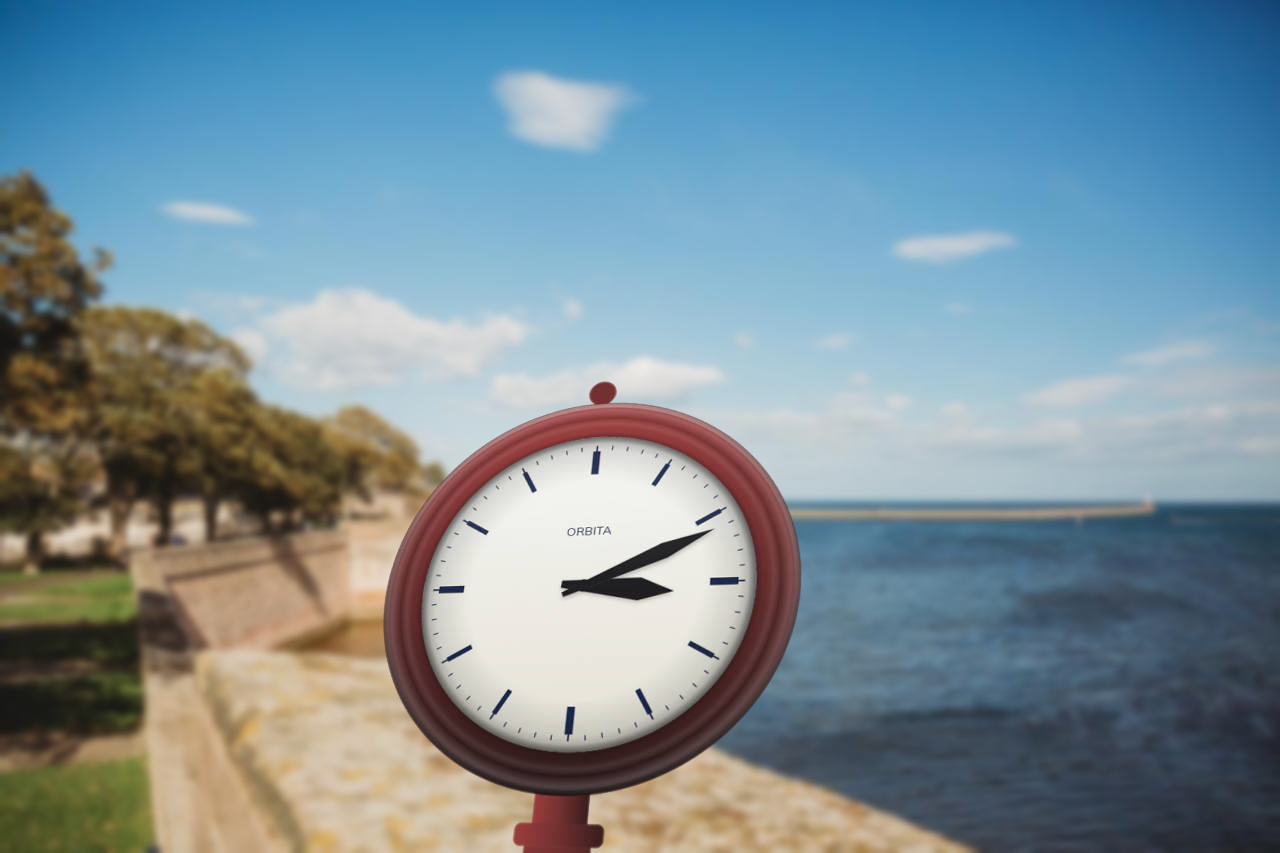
3:11
